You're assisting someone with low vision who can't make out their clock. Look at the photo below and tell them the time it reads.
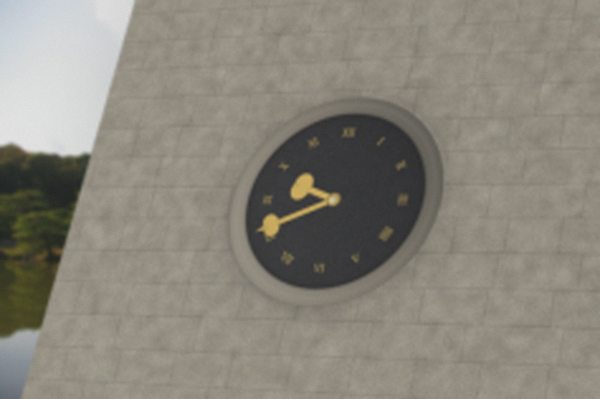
9:41
